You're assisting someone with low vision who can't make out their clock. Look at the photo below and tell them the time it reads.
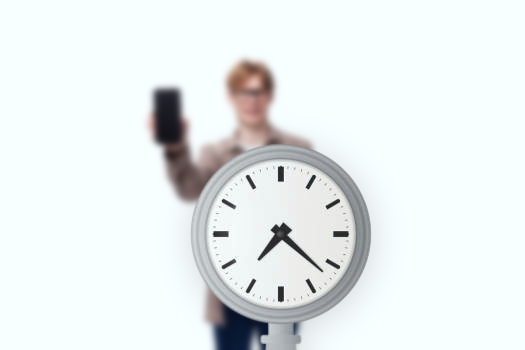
7:22
